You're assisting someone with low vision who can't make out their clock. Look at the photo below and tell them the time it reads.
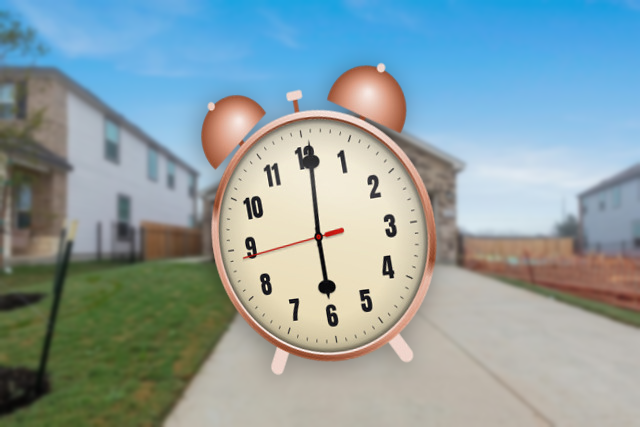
6:00:44
